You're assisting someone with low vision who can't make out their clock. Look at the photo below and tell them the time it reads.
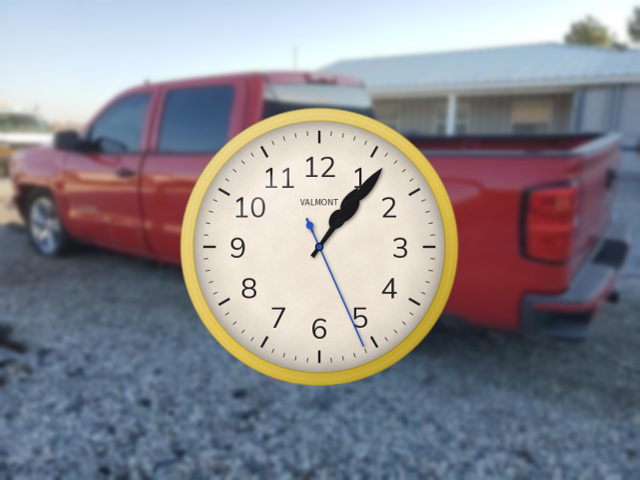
1:06:26
